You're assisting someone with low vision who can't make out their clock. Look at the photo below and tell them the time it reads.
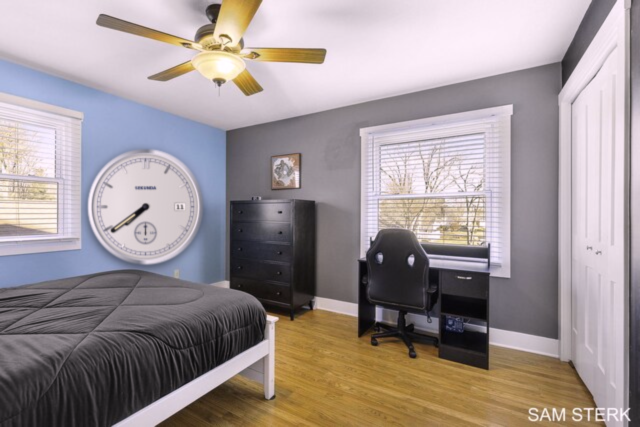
7:39
